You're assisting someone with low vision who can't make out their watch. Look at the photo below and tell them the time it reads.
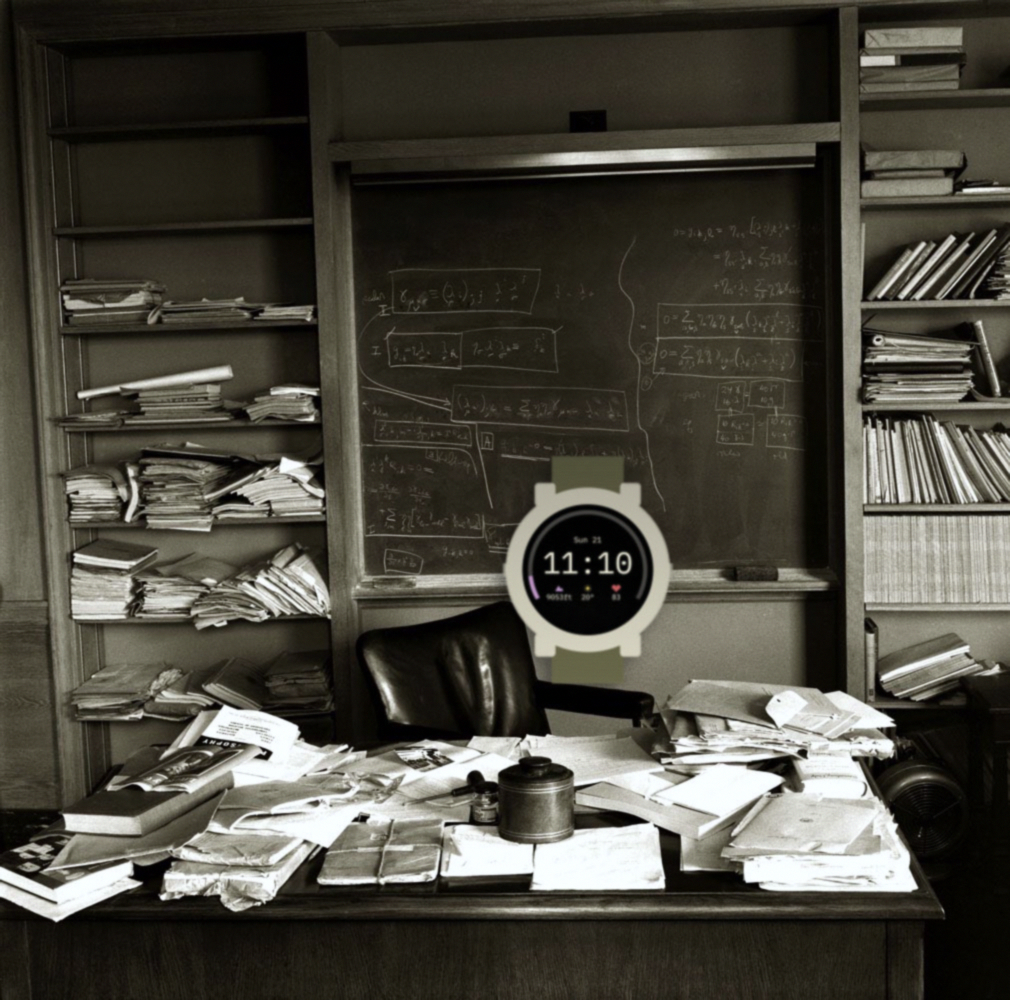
11:10
